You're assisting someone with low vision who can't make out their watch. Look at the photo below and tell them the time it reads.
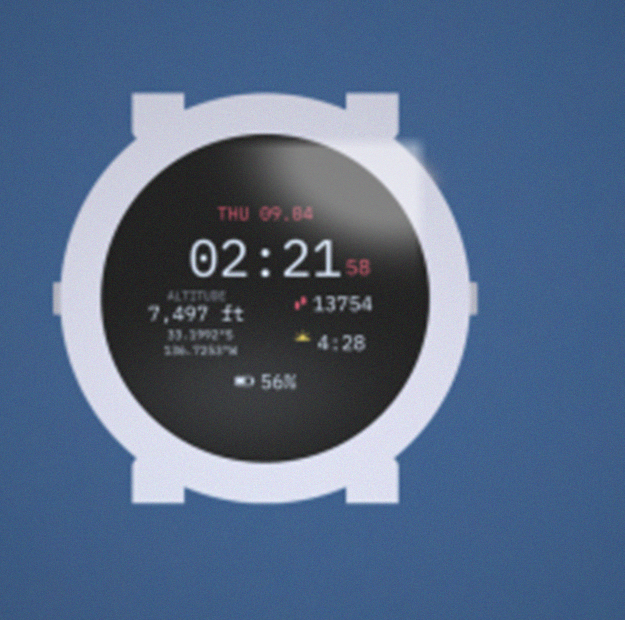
2:21
